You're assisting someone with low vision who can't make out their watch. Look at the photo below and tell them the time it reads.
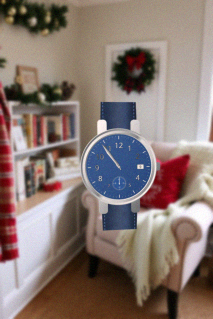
10:54
